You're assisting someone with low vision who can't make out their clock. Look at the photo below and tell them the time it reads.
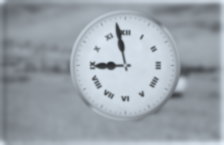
8:58
